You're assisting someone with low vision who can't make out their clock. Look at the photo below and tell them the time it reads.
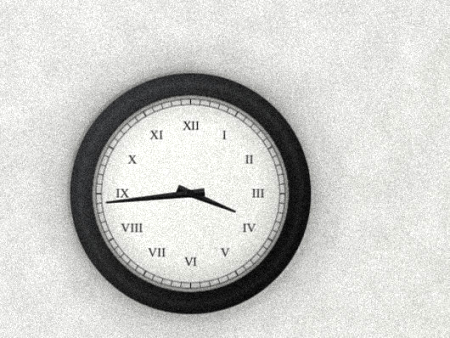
3:44
